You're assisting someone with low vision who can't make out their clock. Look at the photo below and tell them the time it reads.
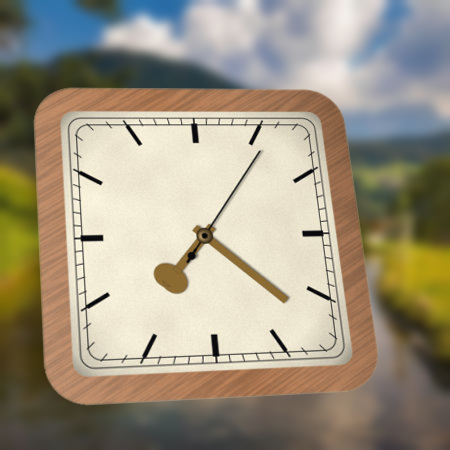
7:22:06
